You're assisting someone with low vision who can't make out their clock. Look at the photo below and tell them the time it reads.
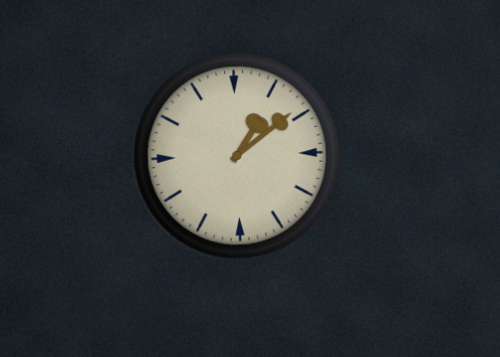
1:09
